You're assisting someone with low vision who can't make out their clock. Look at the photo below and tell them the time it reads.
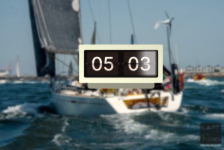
5:03
